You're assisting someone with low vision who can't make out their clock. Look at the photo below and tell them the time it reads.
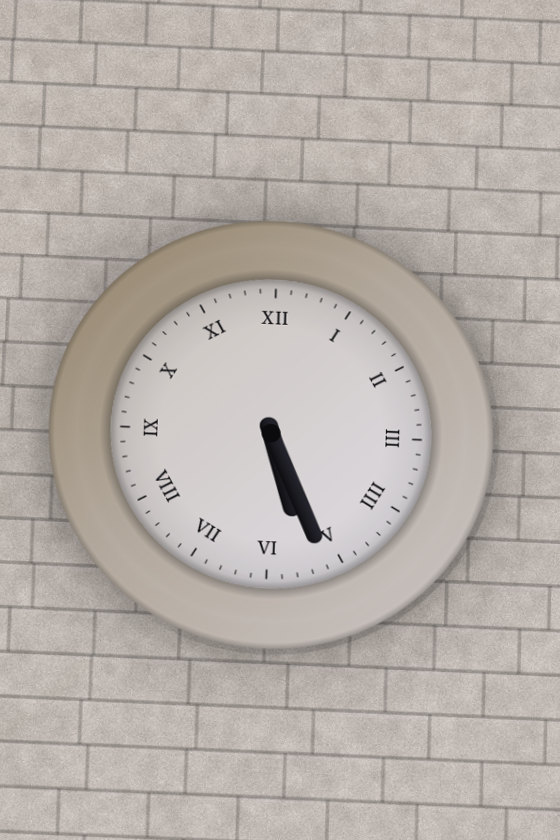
5:26
